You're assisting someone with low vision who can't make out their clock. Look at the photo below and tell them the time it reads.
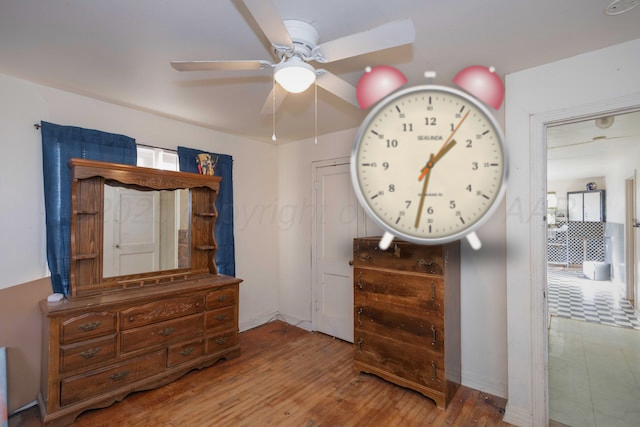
1:32:06
